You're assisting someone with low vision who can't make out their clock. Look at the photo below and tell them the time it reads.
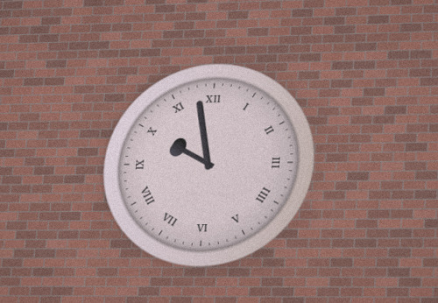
9:58
